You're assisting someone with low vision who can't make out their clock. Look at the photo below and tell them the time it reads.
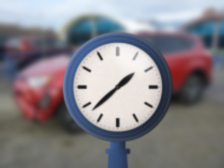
1:38
